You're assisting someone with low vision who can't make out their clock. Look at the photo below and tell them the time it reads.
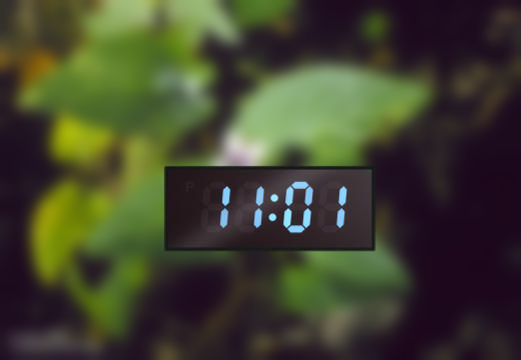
11:01
